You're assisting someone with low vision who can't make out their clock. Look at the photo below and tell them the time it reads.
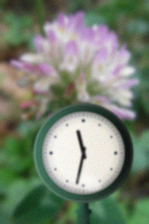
11:32
